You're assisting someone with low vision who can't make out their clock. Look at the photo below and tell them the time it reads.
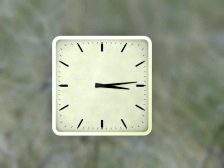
3:14
